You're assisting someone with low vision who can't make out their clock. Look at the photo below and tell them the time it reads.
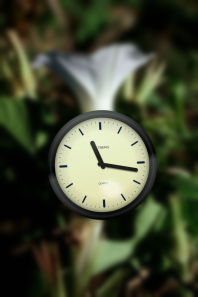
11:17
